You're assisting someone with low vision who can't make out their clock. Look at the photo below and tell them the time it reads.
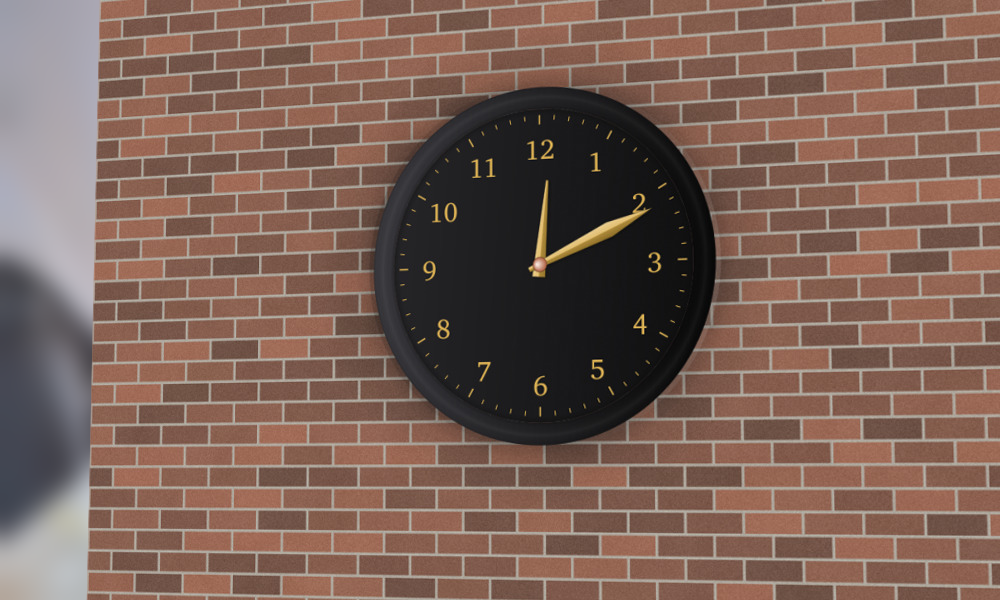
12:11
